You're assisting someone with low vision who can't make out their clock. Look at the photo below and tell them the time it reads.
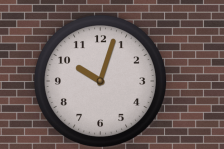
10:03
